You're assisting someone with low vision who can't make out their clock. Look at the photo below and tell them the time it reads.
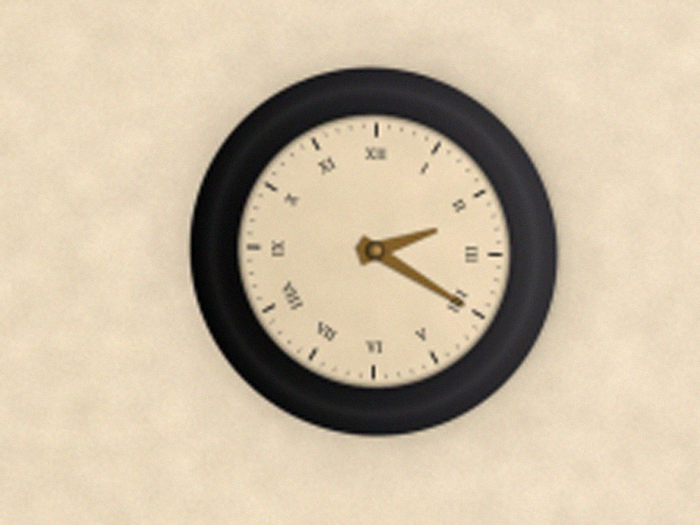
2:20
